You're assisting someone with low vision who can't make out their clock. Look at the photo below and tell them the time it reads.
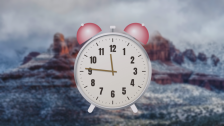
11:46
